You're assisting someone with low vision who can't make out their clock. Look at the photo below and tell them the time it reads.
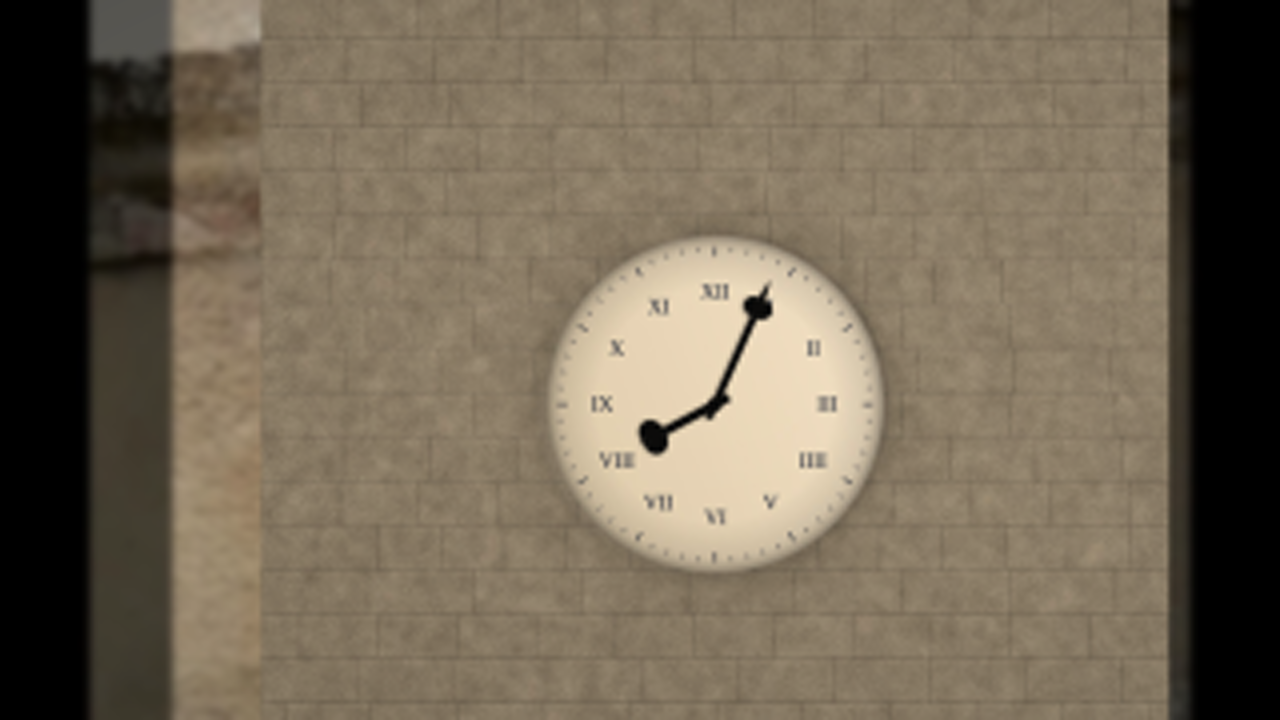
8:04
